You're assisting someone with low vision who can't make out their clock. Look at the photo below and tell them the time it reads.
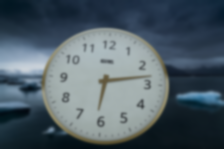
6:13
